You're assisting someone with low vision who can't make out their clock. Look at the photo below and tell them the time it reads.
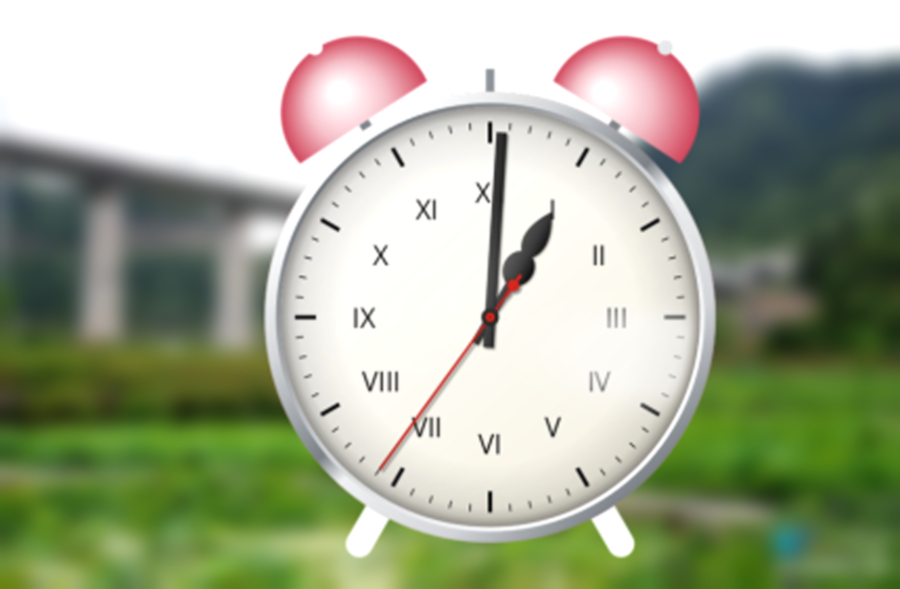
1:00:36
